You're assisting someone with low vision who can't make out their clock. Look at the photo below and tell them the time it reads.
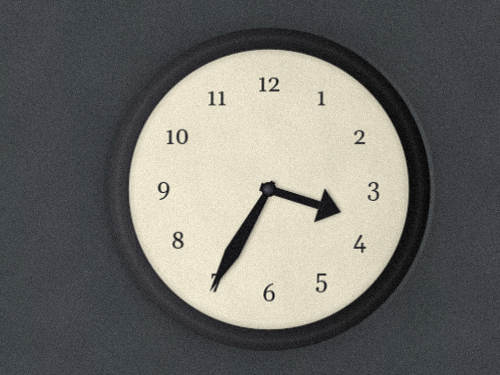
3:35
